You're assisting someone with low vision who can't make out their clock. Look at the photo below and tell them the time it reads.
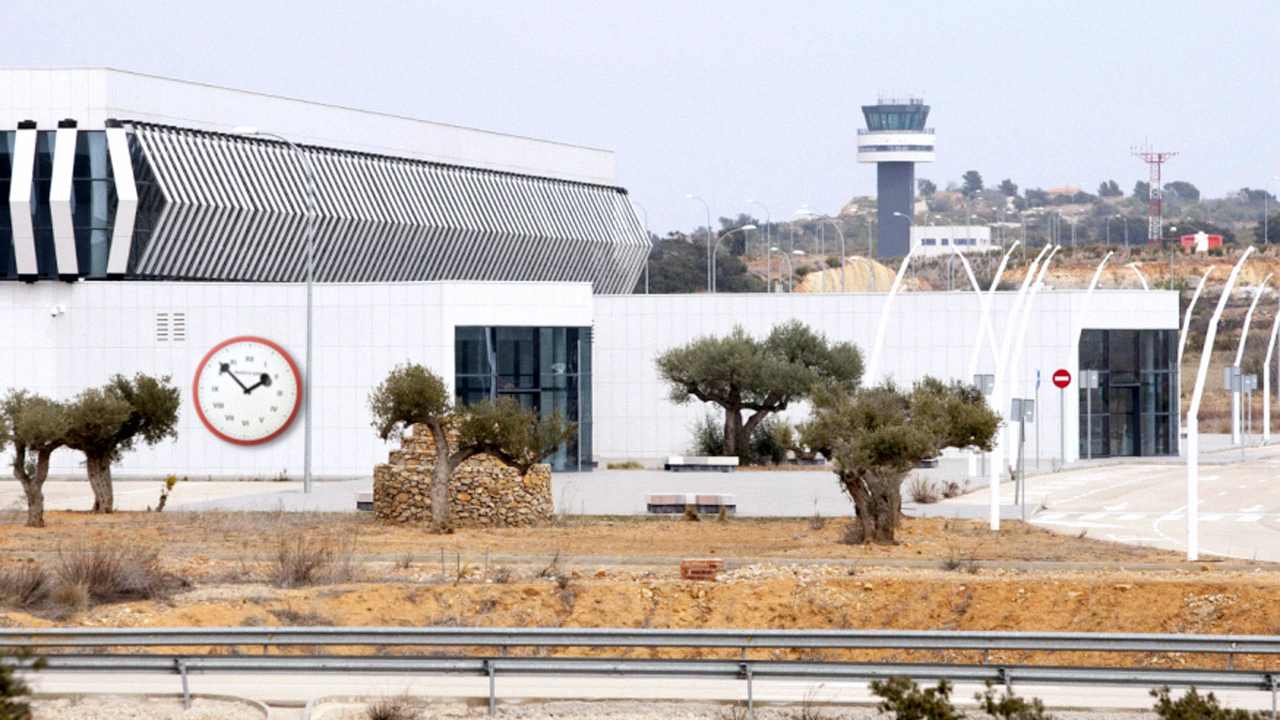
1:52
